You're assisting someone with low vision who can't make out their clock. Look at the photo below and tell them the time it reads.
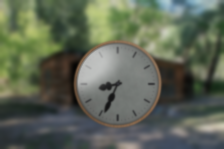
8:34
